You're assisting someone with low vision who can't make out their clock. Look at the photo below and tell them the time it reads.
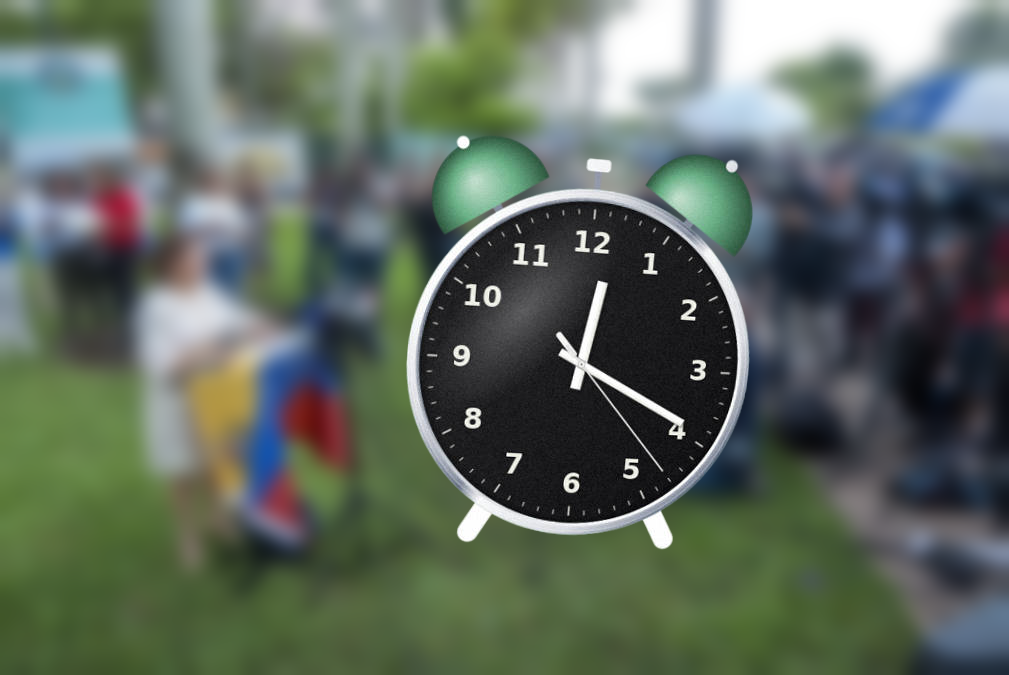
12:19:23
